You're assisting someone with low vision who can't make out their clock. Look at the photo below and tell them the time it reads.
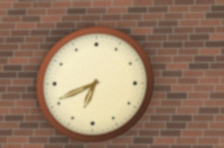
6:41
